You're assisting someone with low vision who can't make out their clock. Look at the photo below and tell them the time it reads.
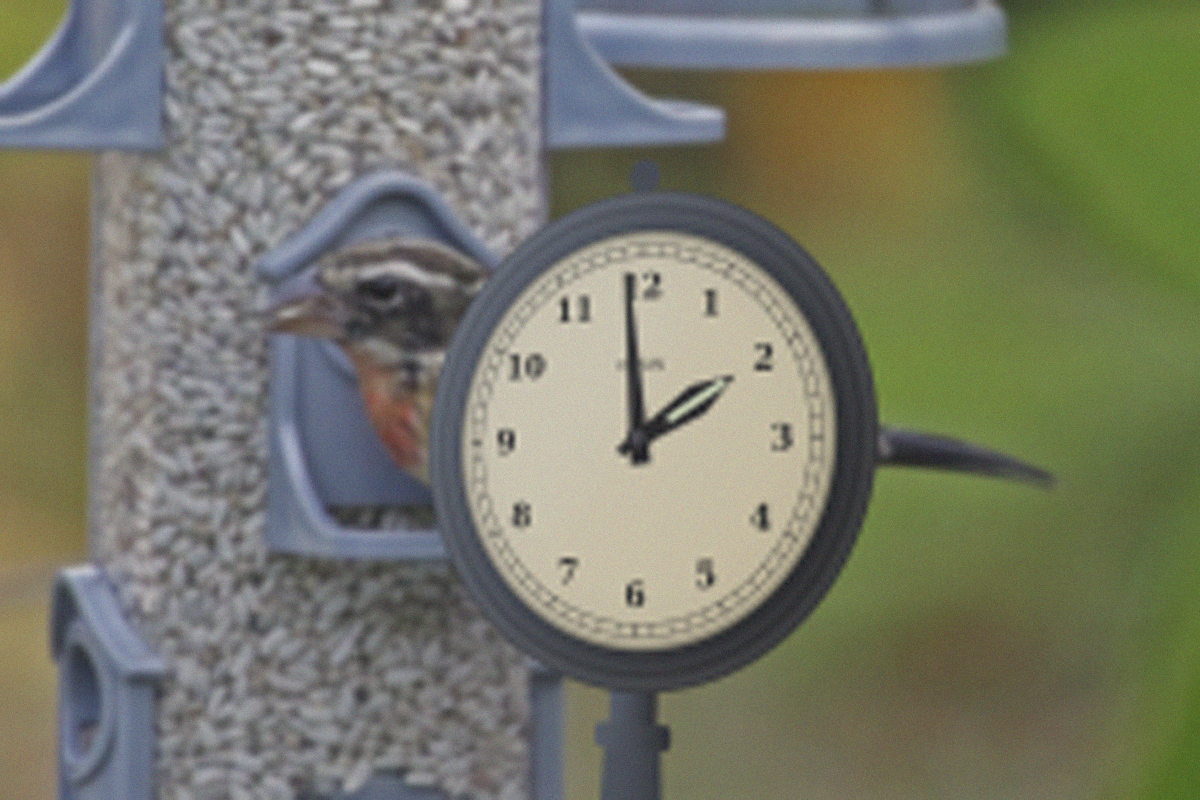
1:59
